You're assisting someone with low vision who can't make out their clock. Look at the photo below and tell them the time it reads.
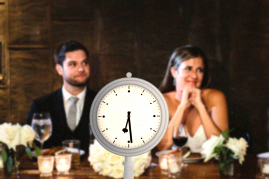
6:29
